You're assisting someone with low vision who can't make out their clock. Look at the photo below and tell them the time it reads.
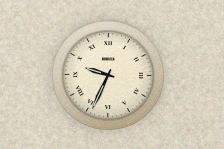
9:34
